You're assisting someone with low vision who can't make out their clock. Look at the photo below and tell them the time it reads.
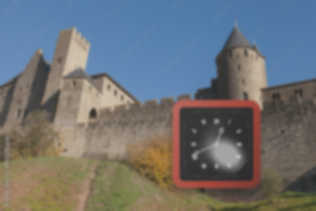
12:41
